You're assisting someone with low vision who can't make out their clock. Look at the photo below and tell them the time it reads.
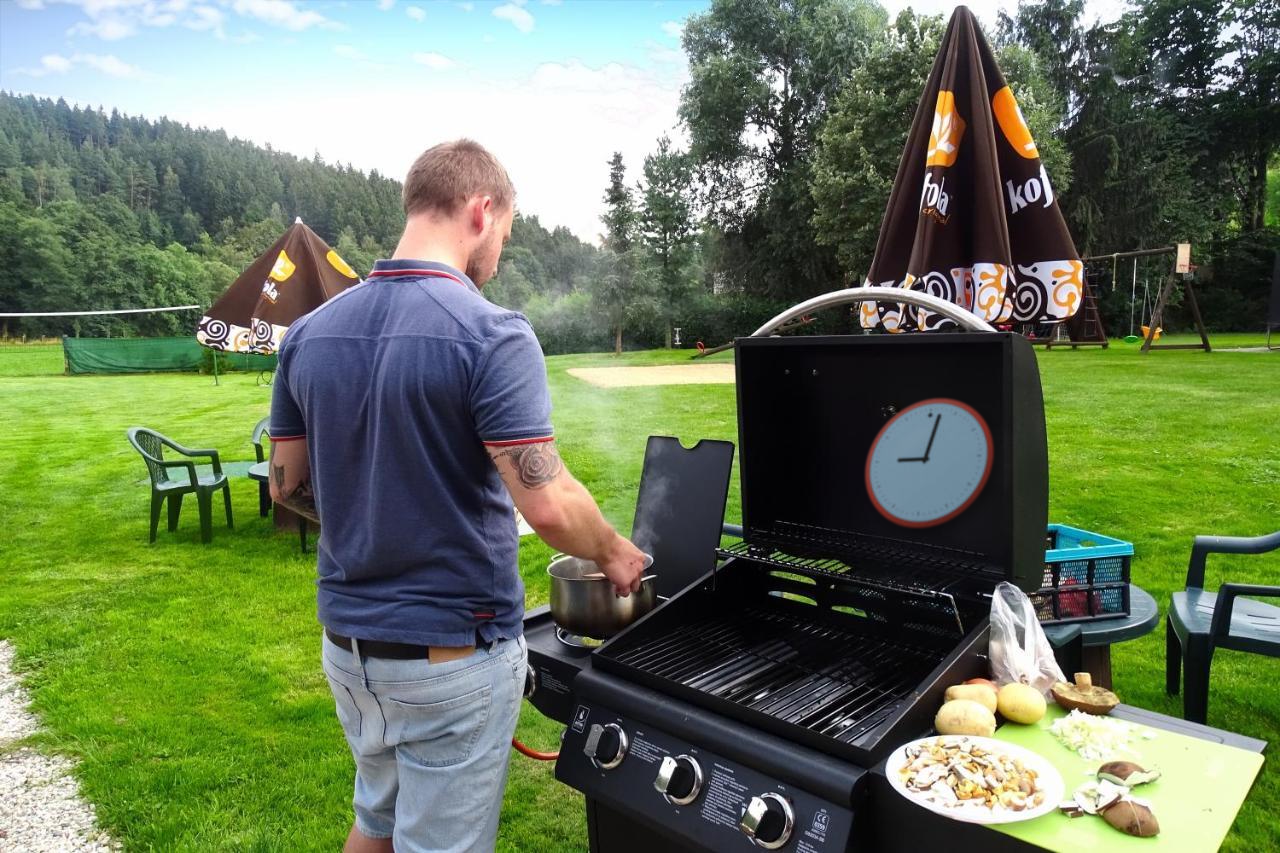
9:02
